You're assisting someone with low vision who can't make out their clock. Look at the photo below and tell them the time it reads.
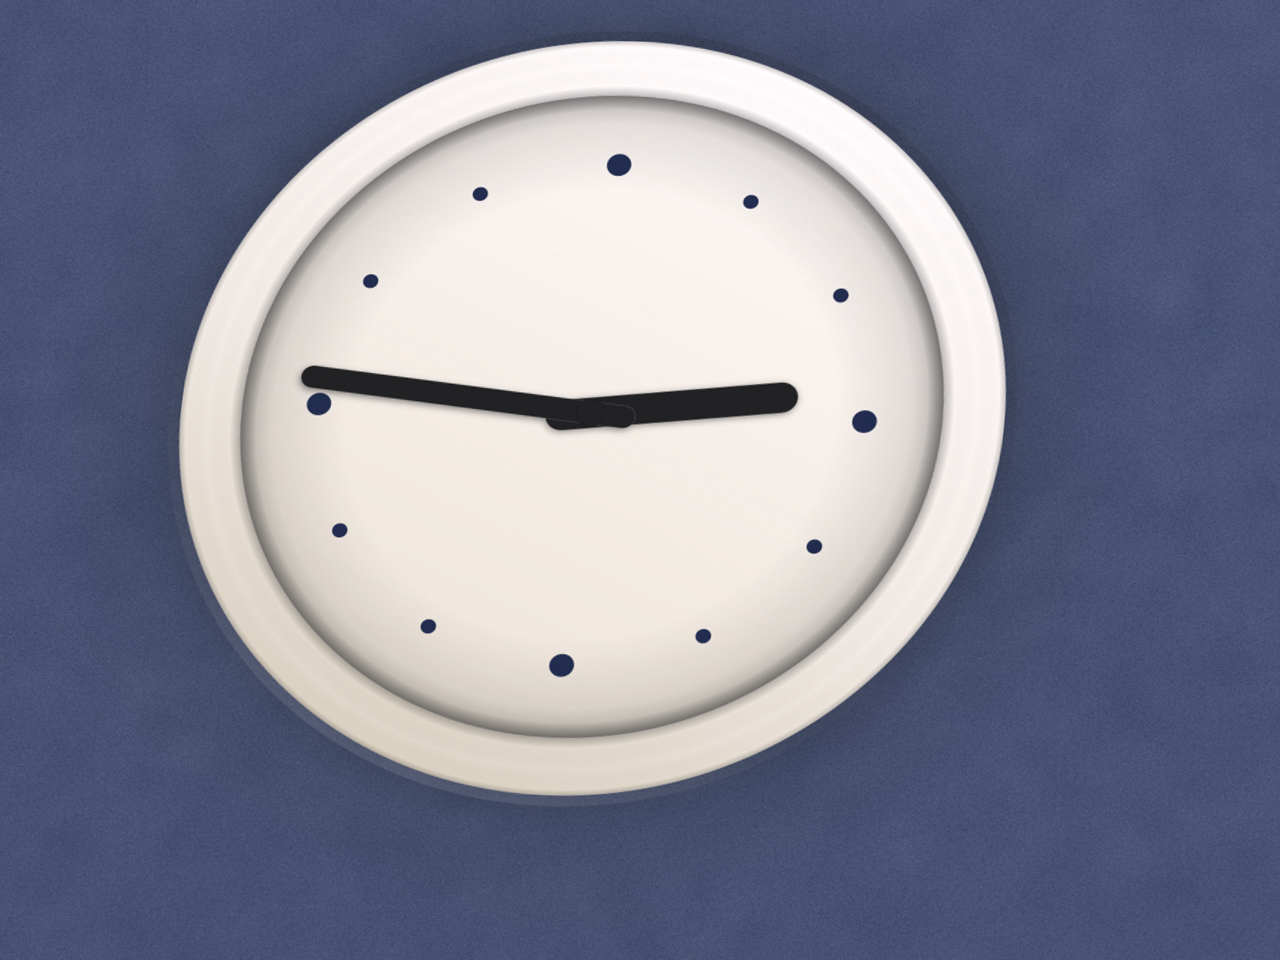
2:46
